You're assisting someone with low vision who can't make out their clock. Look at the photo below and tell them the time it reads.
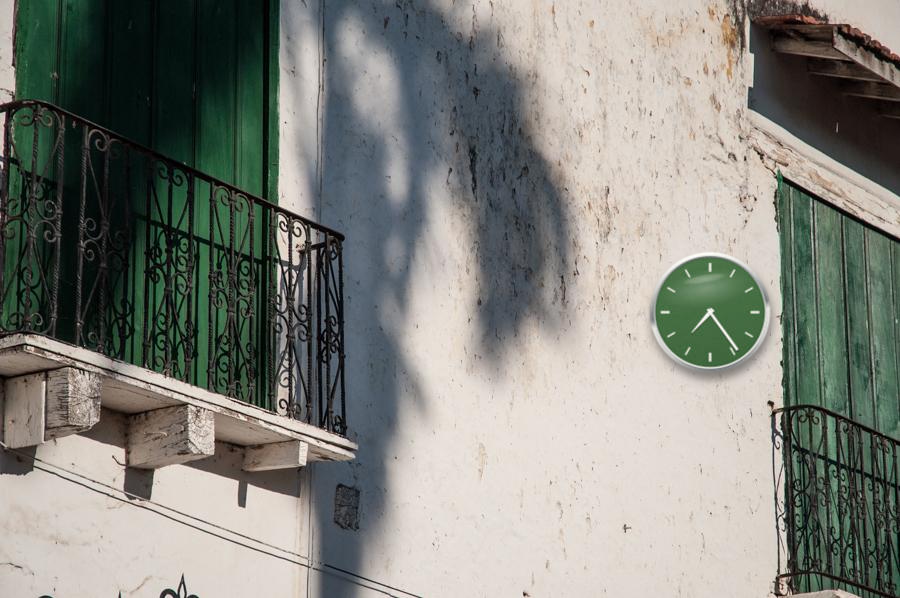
7:24
